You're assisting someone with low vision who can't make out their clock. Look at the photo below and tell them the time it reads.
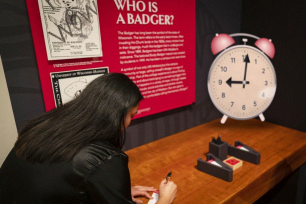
9:01
